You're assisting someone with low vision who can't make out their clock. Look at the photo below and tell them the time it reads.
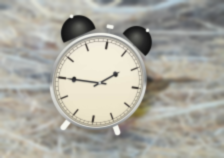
1:45
